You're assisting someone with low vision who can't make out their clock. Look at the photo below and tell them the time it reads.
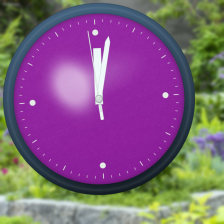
12:01:59
